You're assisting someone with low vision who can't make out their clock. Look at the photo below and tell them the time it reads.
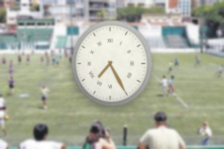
7:25
